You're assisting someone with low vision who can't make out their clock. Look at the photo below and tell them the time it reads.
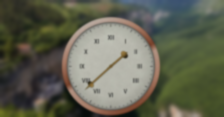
1:38
